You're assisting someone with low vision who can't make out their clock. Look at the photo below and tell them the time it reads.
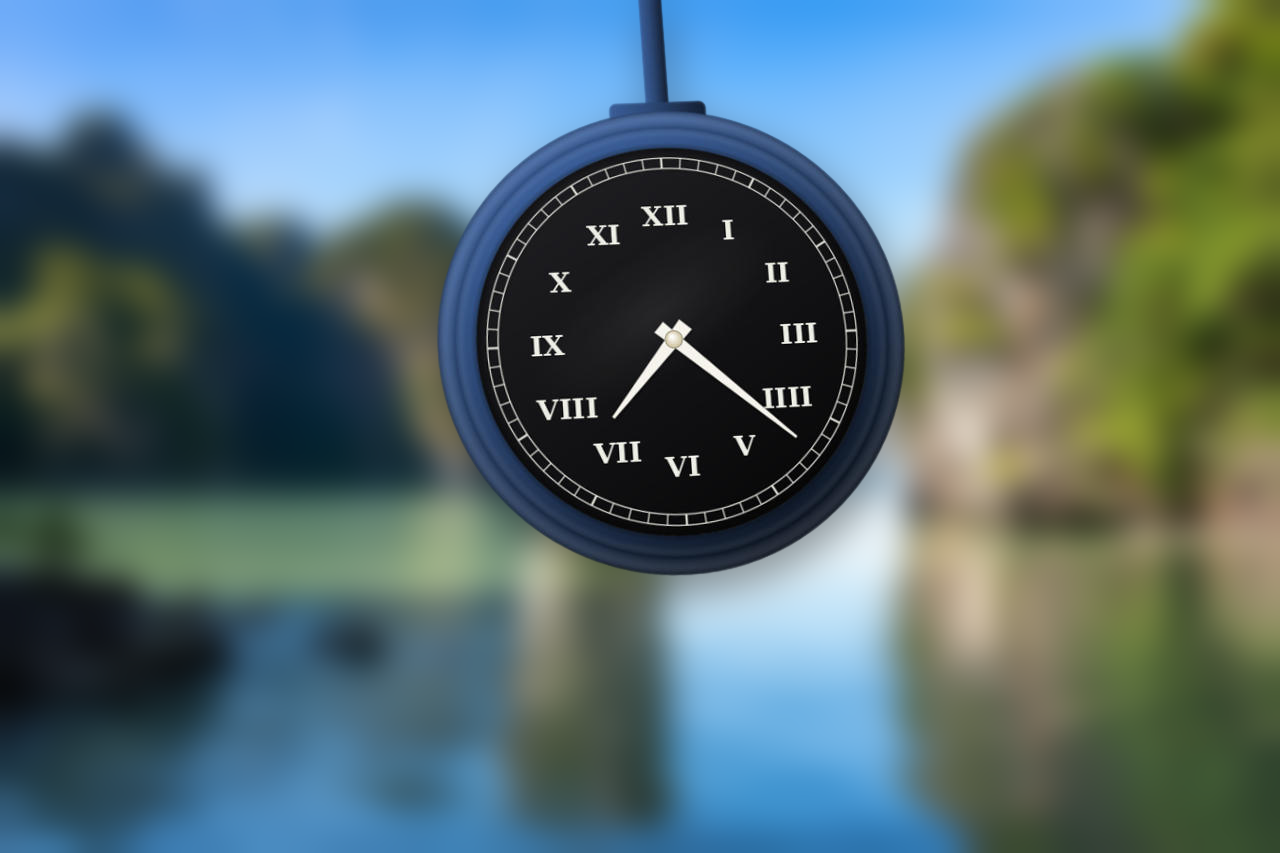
7:22
